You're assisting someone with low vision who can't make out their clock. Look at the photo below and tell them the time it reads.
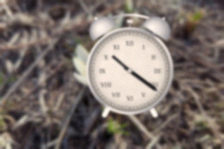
10:21
